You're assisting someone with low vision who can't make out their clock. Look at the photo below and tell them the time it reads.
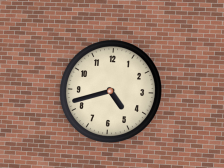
4:42
